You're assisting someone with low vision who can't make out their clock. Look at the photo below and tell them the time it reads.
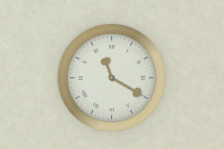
11:20
